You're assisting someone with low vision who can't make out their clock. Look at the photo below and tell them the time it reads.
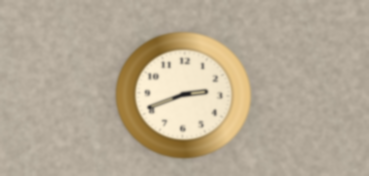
2:41
